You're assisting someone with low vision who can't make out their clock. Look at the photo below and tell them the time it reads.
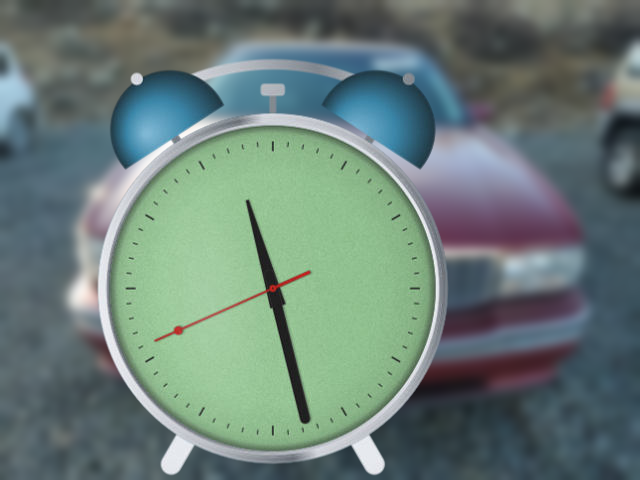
11:27:41
